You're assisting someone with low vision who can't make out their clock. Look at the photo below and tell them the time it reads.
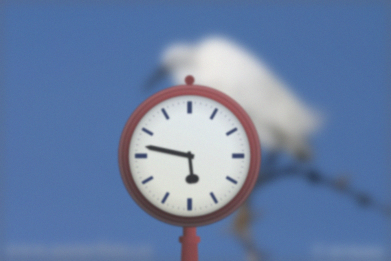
5:47
